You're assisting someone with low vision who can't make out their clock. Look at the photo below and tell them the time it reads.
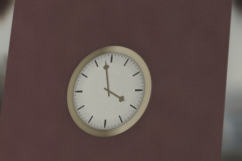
3:58
